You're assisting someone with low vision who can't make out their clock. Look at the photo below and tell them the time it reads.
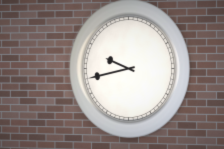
9:43
